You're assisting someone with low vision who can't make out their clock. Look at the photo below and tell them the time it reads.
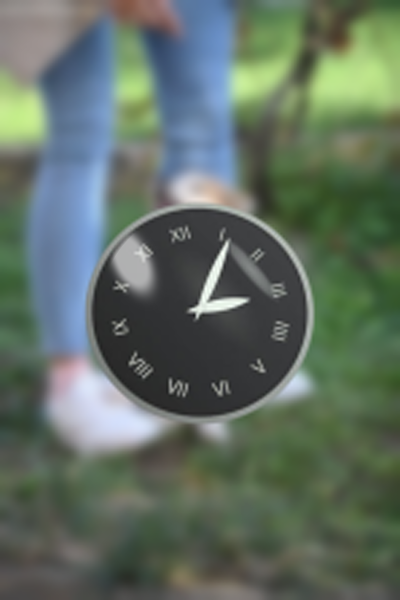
3:06
